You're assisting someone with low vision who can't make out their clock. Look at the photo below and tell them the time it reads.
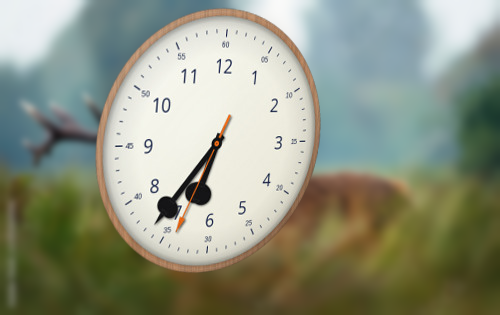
6:36:34
